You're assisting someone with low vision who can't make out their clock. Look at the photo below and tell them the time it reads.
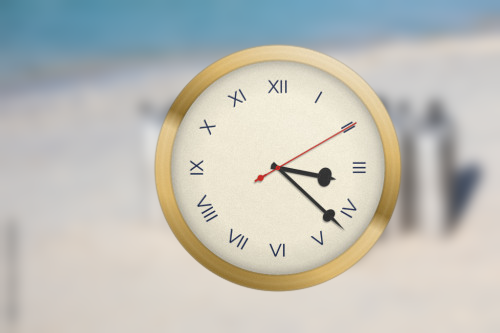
3:22:10
